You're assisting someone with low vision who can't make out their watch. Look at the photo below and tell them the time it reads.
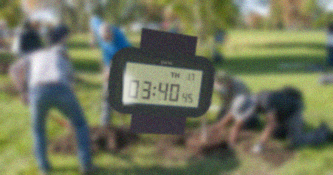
3:40
